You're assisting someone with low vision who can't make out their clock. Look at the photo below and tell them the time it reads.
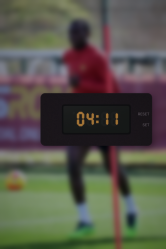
4:11
